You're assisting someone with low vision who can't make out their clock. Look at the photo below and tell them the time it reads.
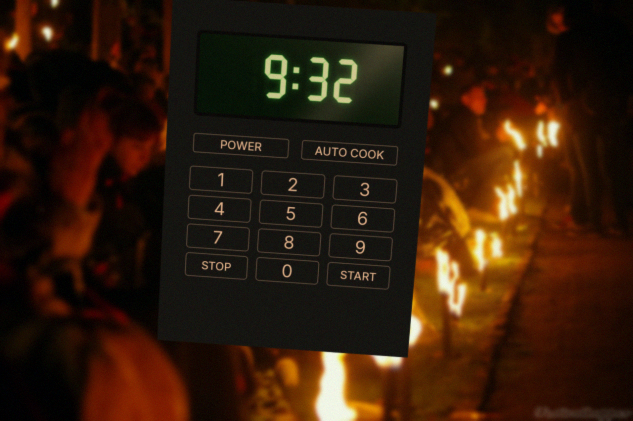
9:32
